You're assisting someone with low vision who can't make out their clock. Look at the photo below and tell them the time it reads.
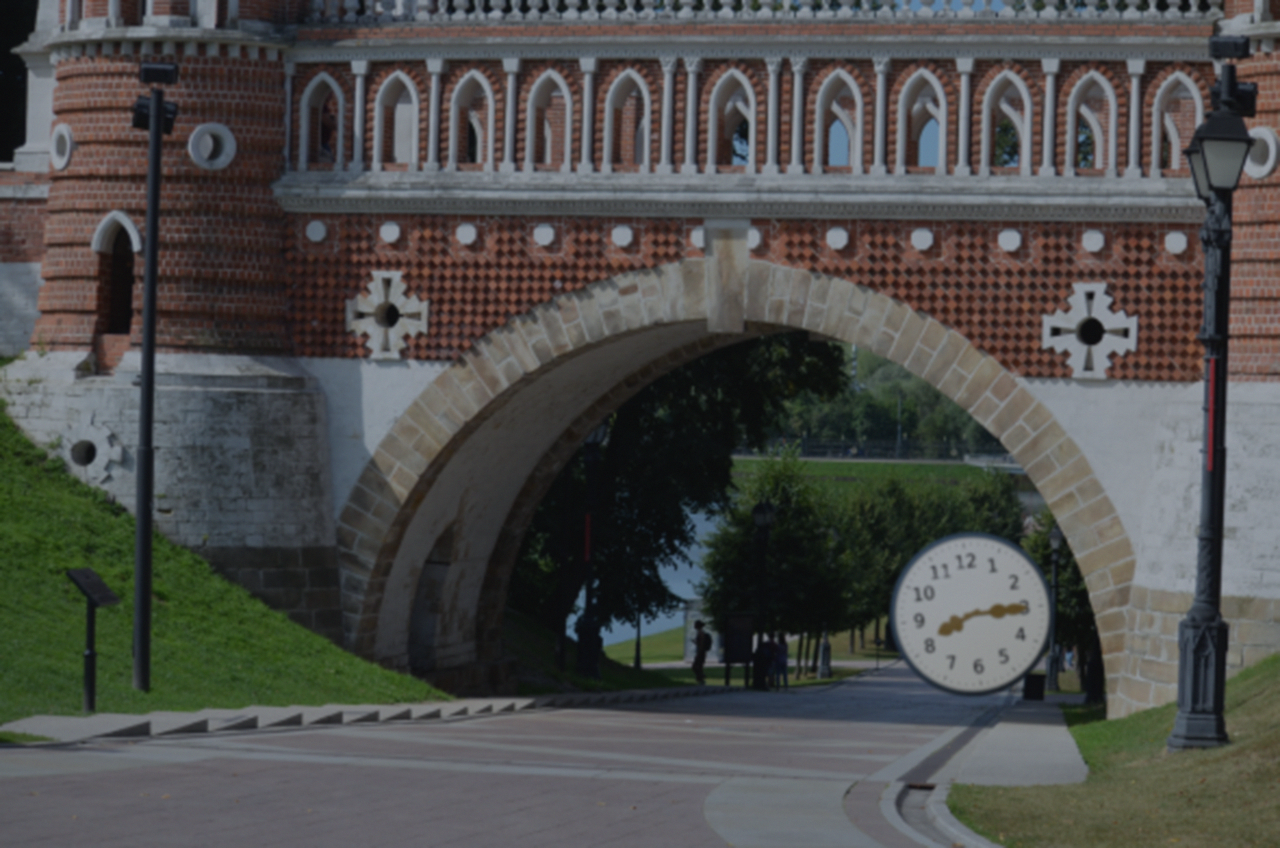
8:15
